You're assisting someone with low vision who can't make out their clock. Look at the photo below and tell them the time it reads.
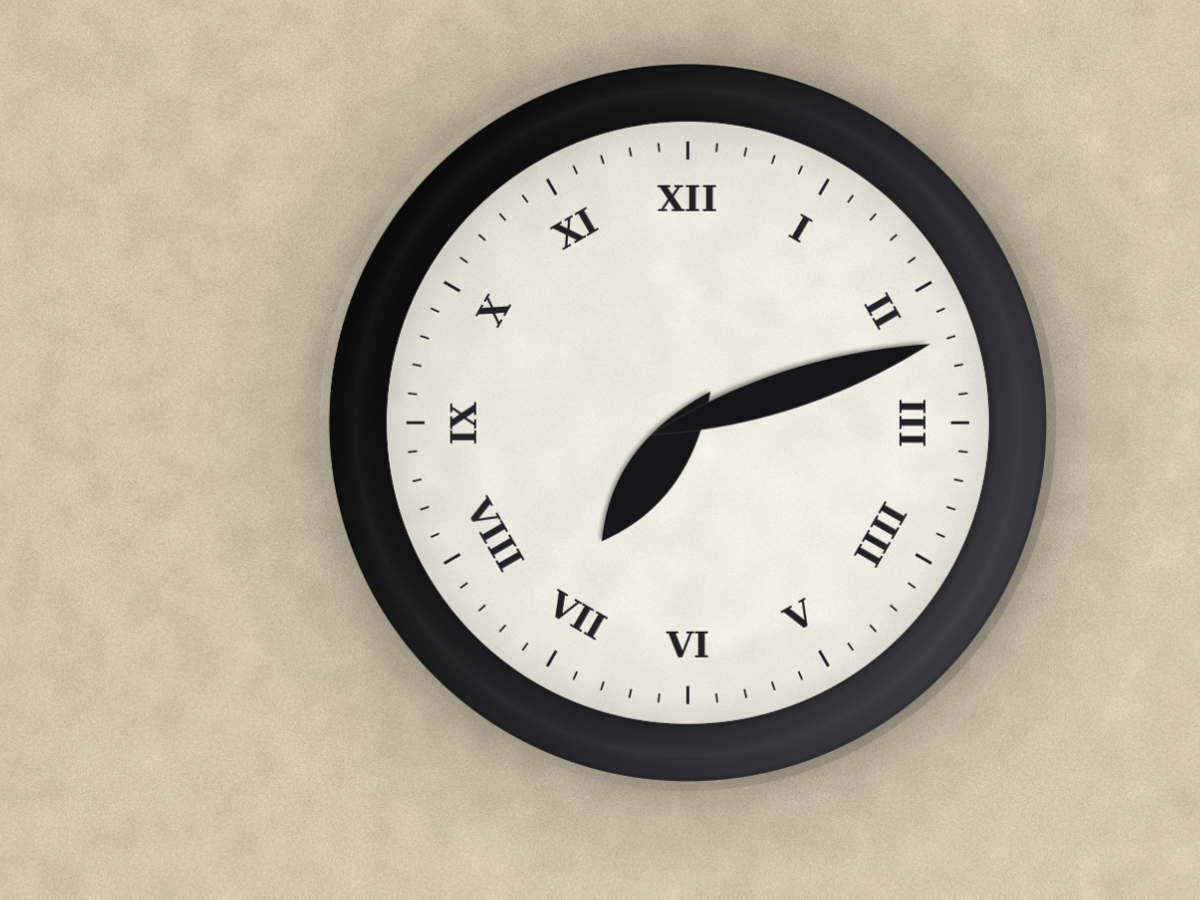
7:12
